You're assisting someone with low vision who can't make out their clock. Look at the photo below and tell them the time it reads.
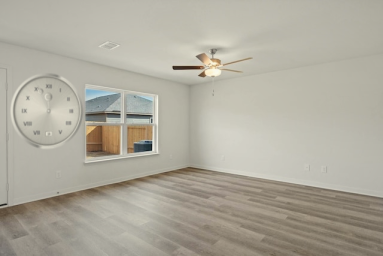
11:56
